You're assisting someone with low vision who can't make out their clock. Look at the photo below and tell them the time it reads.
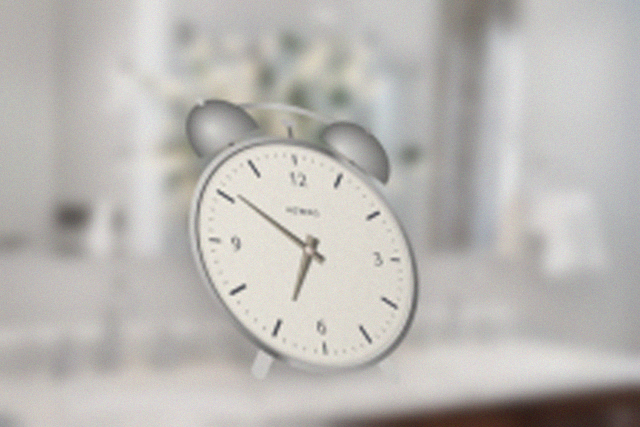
6:51
